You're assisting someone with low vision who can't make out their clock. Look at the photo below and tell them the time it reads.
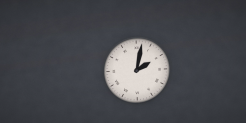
2:02
